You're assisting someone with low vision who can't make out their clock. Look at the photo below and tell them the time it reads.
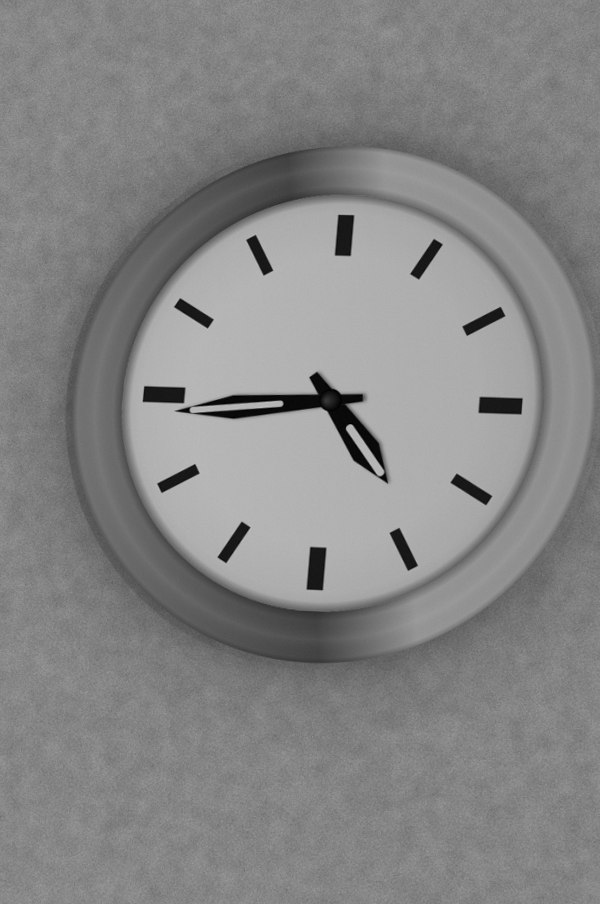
4:44
